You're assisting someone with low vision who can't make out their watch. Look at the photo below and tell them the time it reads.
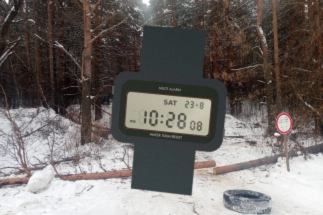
10:28:08
